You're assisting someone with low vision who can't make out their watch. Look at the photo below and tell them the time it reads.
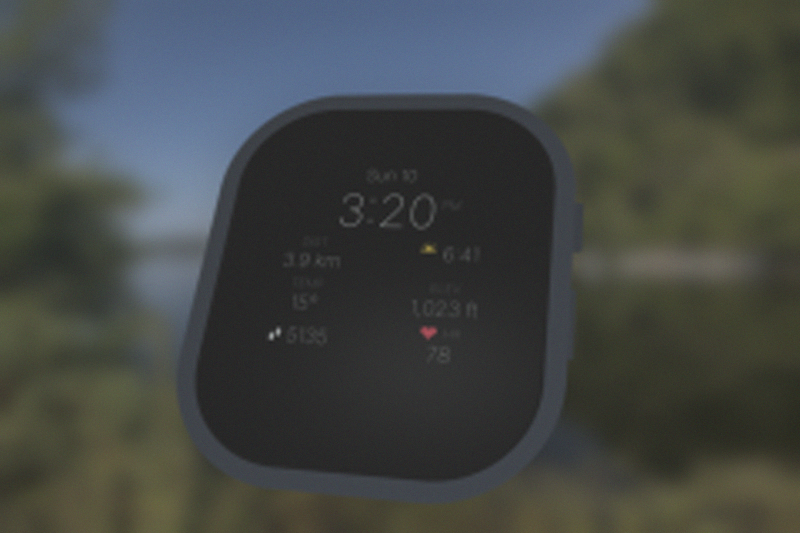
3:20
